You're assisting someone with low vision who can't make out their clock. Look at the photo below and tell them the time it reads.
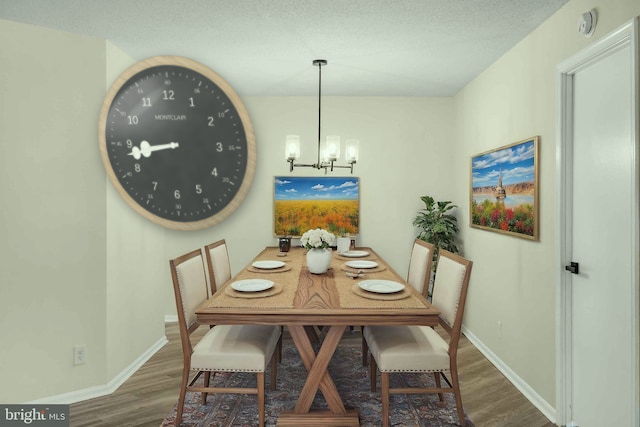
8:43
